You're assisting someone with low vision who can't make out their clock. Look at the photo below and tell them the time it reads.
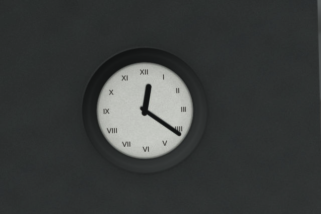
12:21
